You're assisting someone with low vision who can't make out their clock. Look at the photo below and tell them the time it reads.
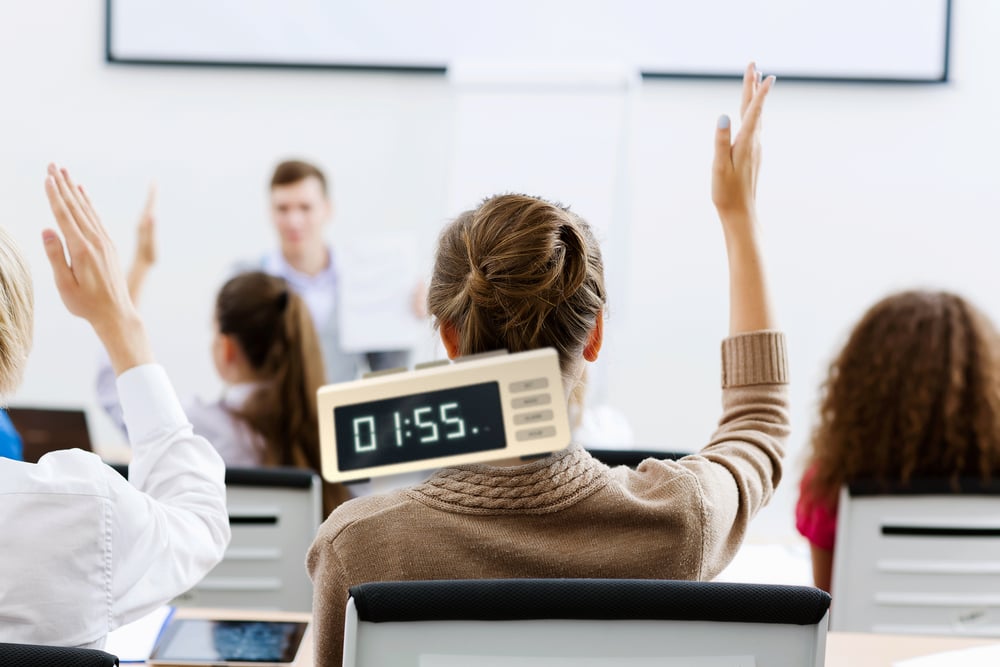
1:55
